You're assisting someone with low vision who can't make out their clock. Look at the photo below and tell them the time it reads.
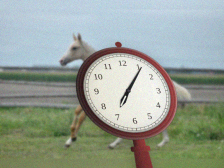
7:06
